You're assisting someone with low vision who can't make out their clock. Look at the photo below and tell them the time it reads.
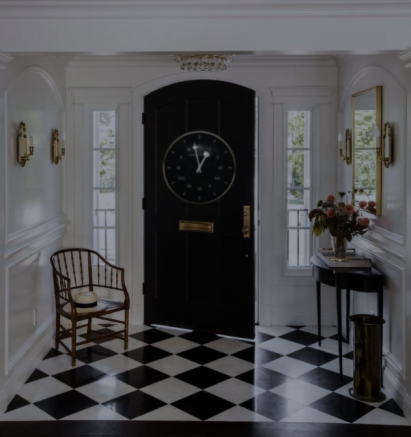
12:58
